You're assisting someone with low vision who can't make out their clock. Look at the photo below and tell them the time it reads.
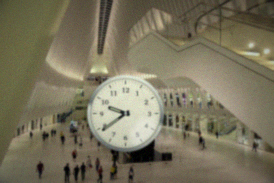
9:39
